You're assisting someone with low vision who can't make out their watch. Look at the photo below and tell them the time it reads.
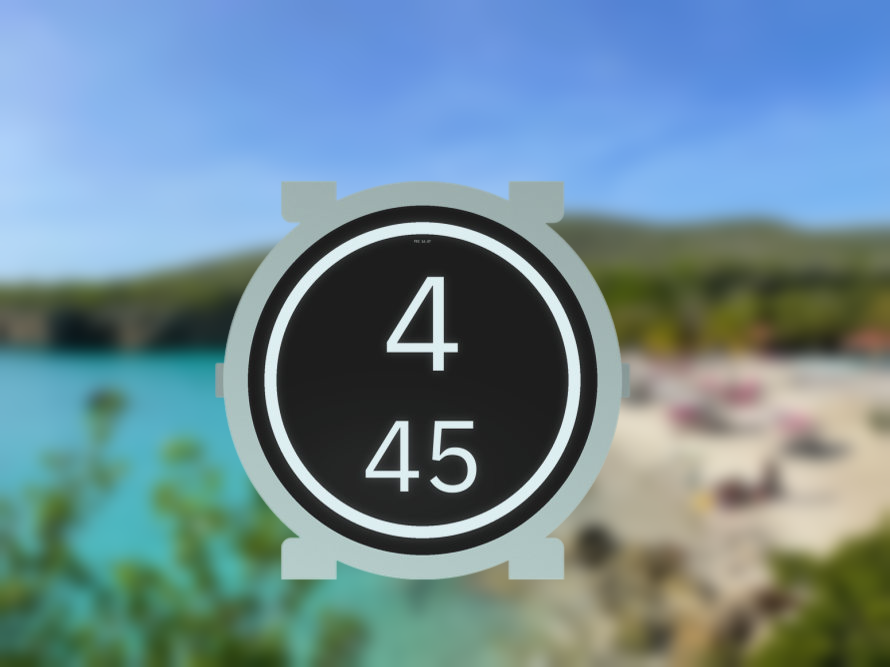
4:45
